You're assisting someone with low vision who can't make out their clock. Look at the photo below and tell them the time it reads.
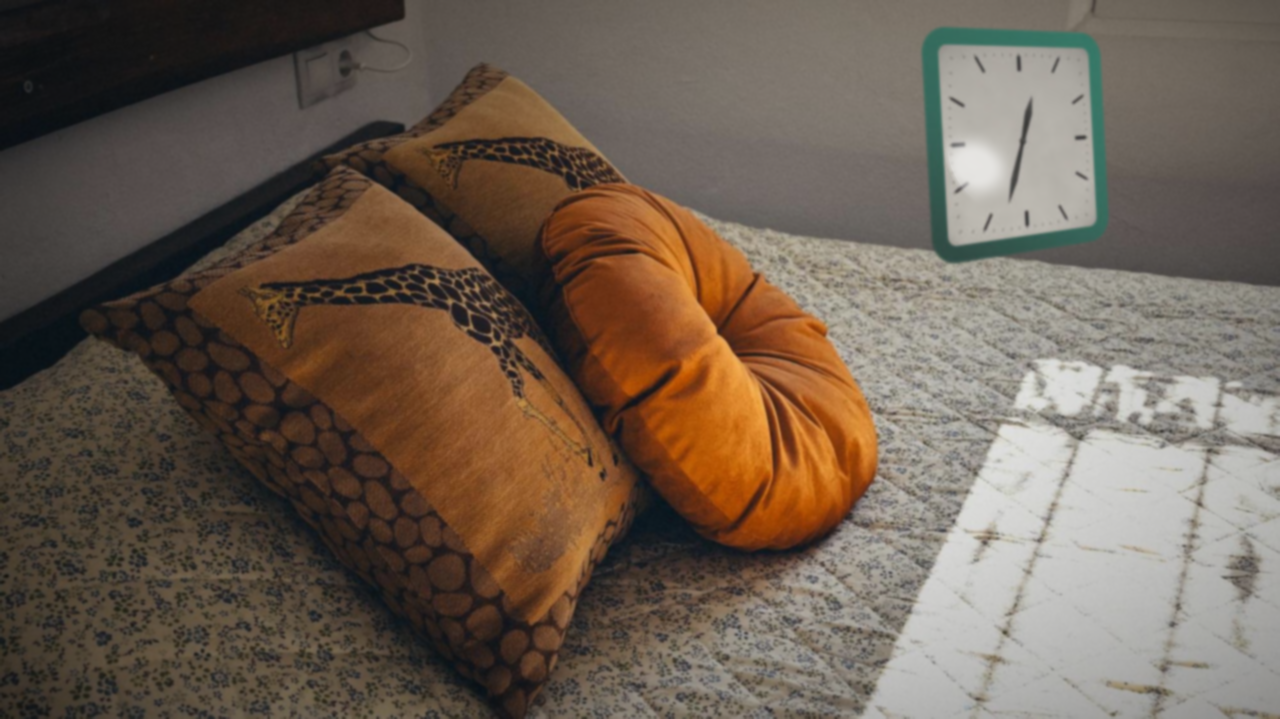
12:33
